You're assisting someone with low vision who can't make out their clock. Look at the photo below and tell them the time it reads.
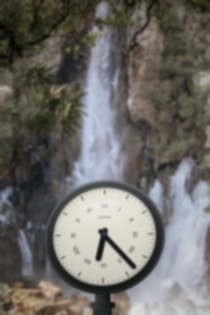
6:23
